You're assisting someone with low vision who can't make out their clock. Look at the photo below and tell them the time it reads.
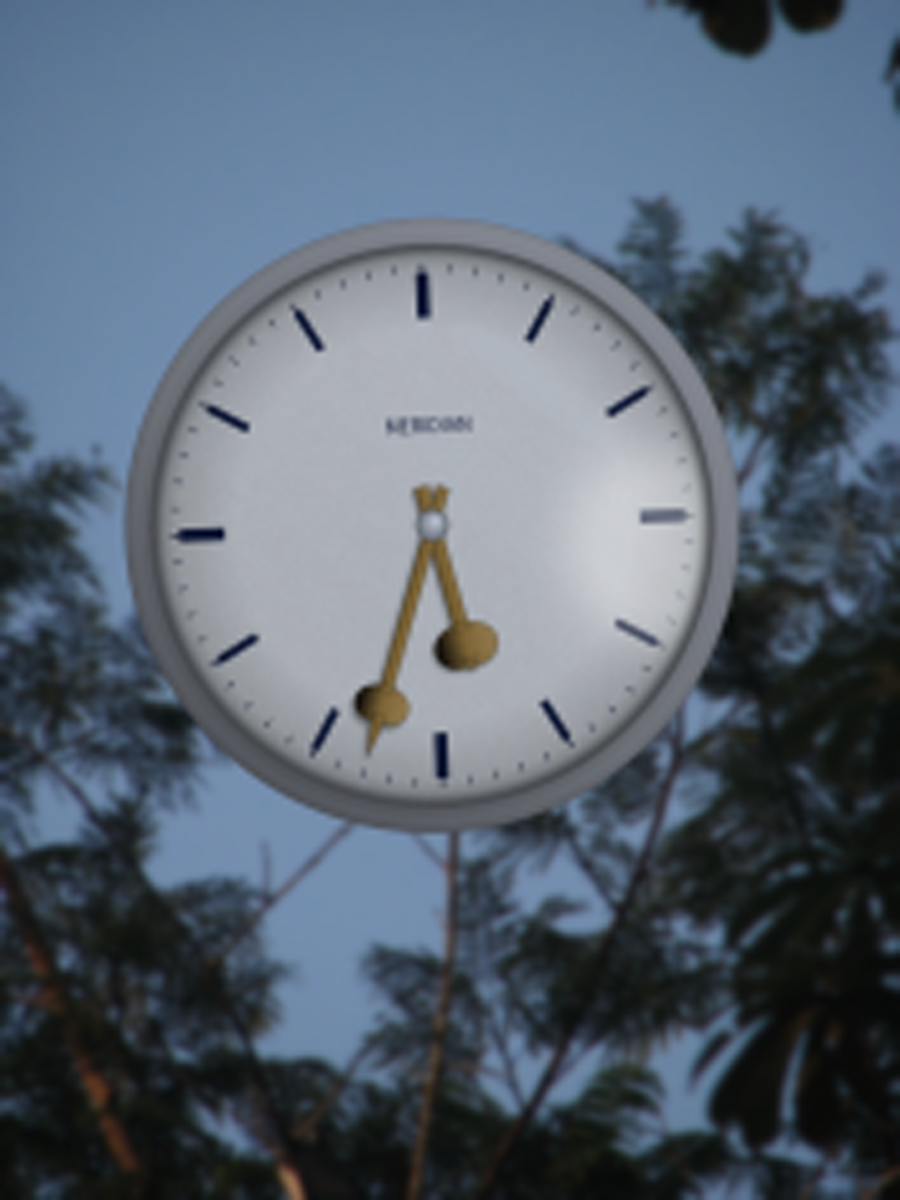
5:33
